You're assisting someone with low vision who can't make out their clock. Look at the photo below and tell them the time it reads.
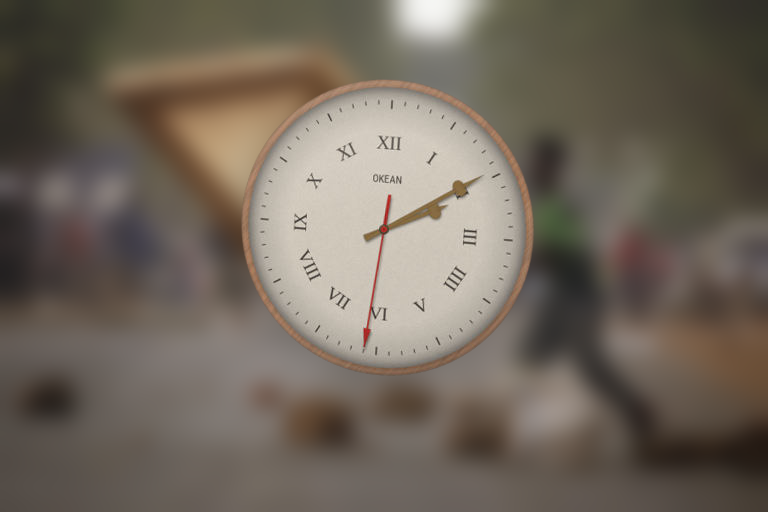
2:09:31
